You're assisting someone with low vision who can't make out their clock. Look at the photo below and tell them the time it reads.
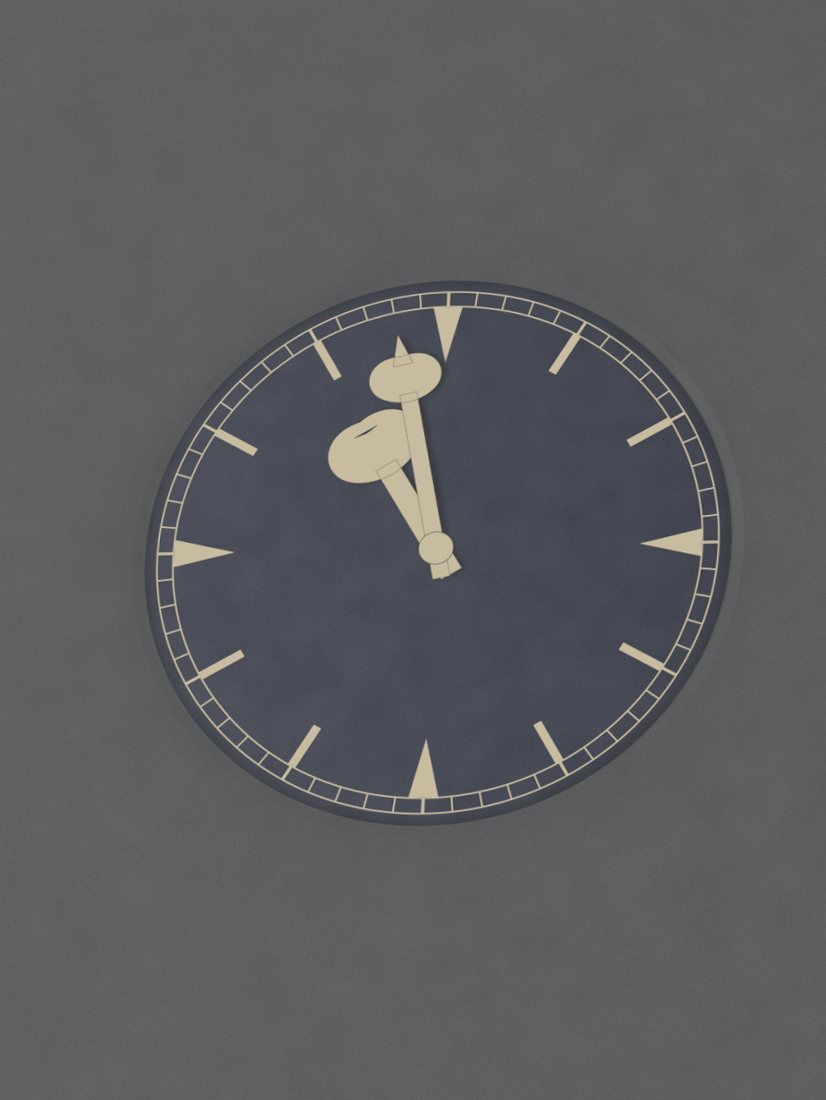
10:58
